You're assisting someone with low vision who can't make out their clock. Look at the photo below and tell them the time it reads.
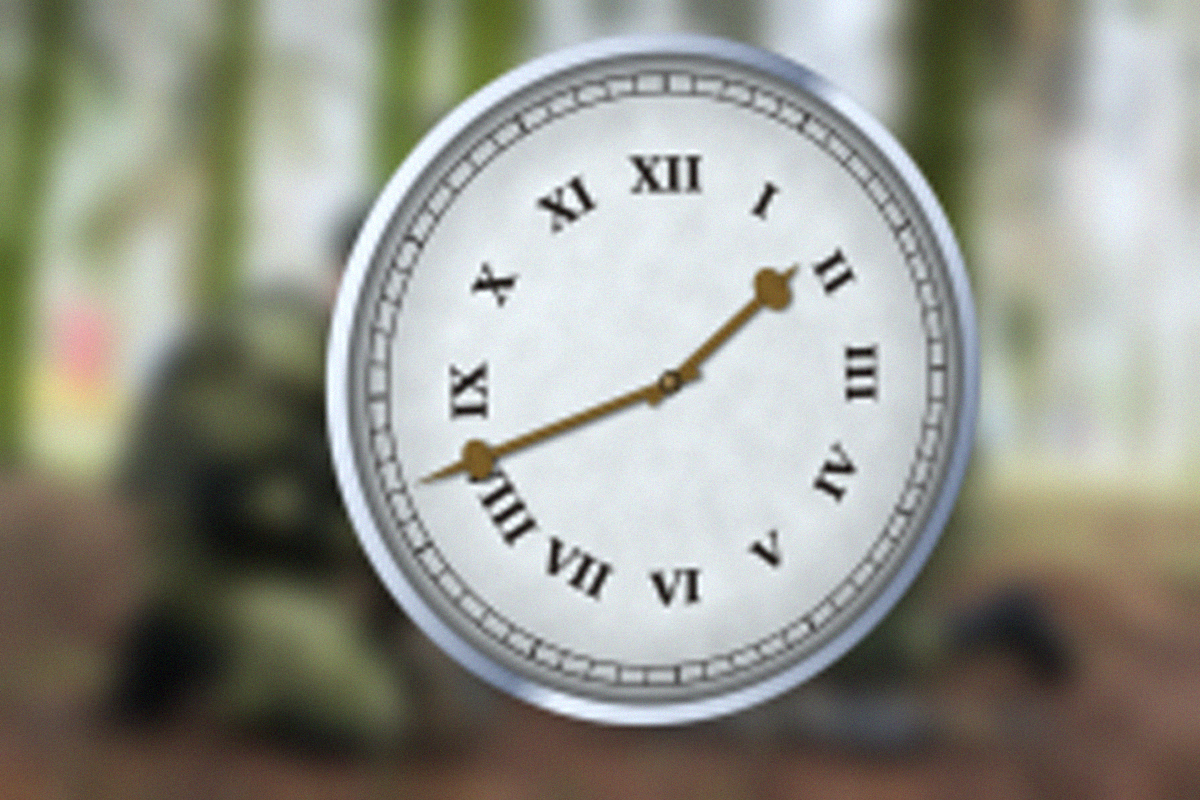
1:42
